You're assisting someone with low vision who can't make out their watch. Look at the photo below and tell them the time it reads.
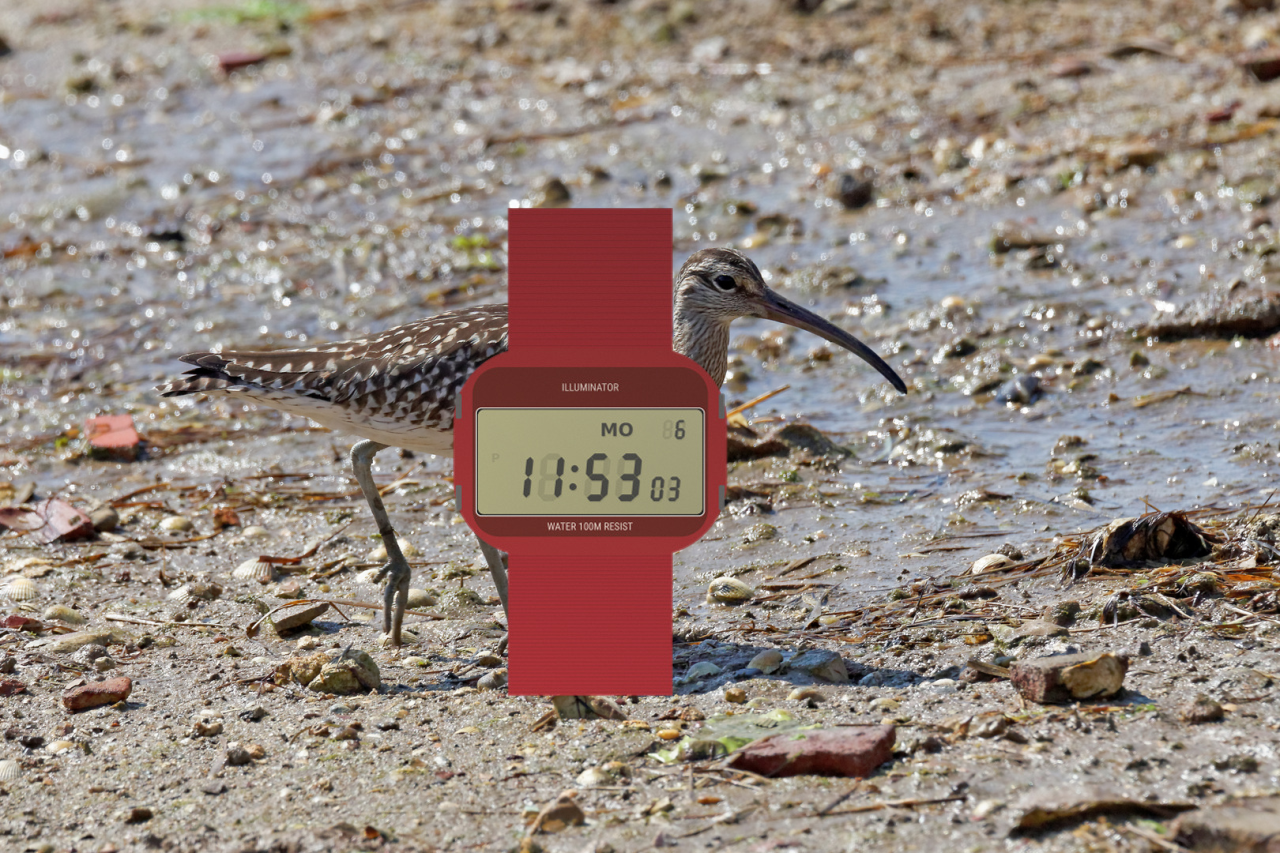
11:53:03
